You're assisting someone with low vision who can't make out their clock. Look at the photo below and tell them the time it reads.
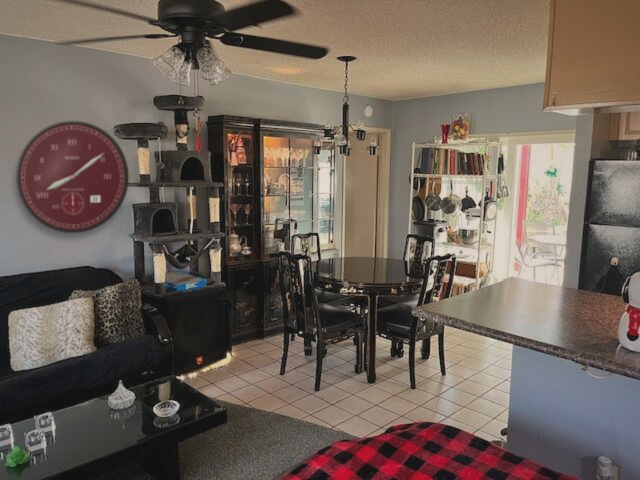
8:09
